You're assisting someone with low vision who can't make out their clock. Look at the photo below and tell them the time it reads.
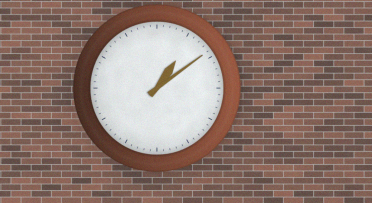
1:09
